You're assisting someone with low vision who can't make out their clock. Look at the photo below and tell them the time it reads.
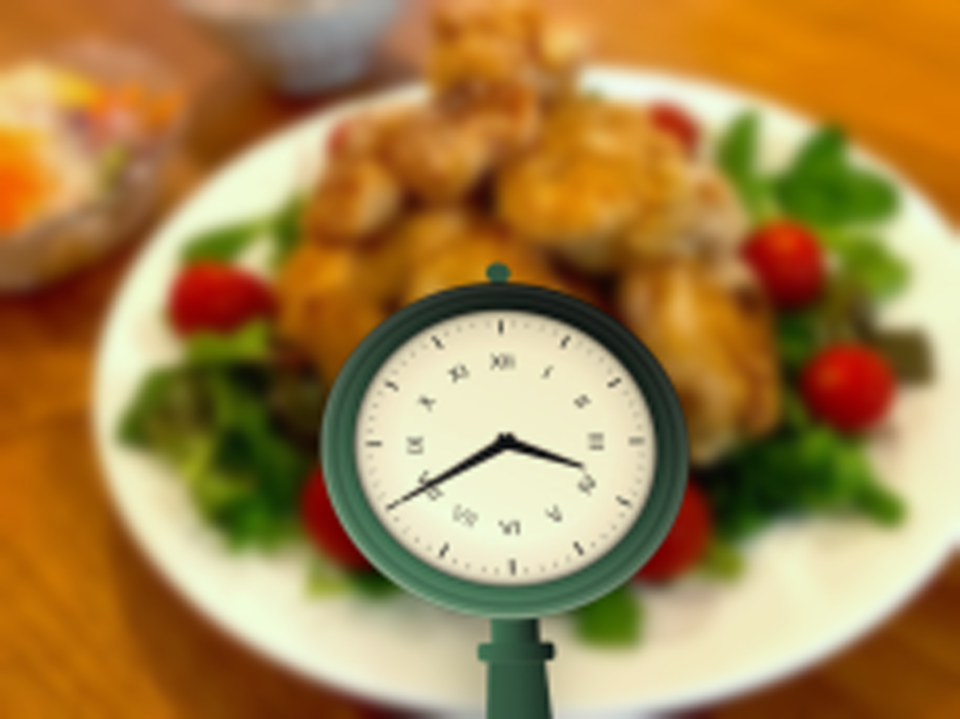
3:40
